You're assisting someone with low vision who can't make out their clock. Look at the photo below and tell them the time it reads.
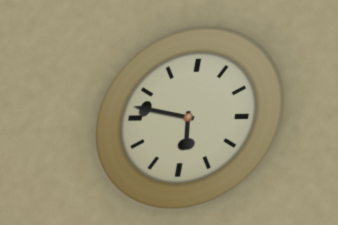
5:47
